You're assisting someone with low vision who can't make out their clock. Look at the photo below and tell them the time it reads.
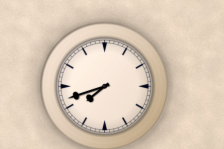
7:42
